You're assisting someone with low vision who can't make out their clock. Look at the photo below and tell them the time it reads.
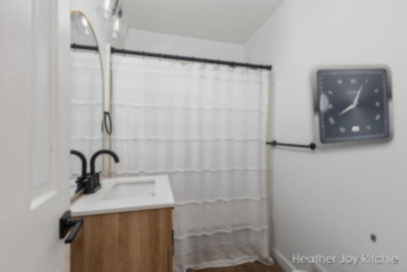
8:04
